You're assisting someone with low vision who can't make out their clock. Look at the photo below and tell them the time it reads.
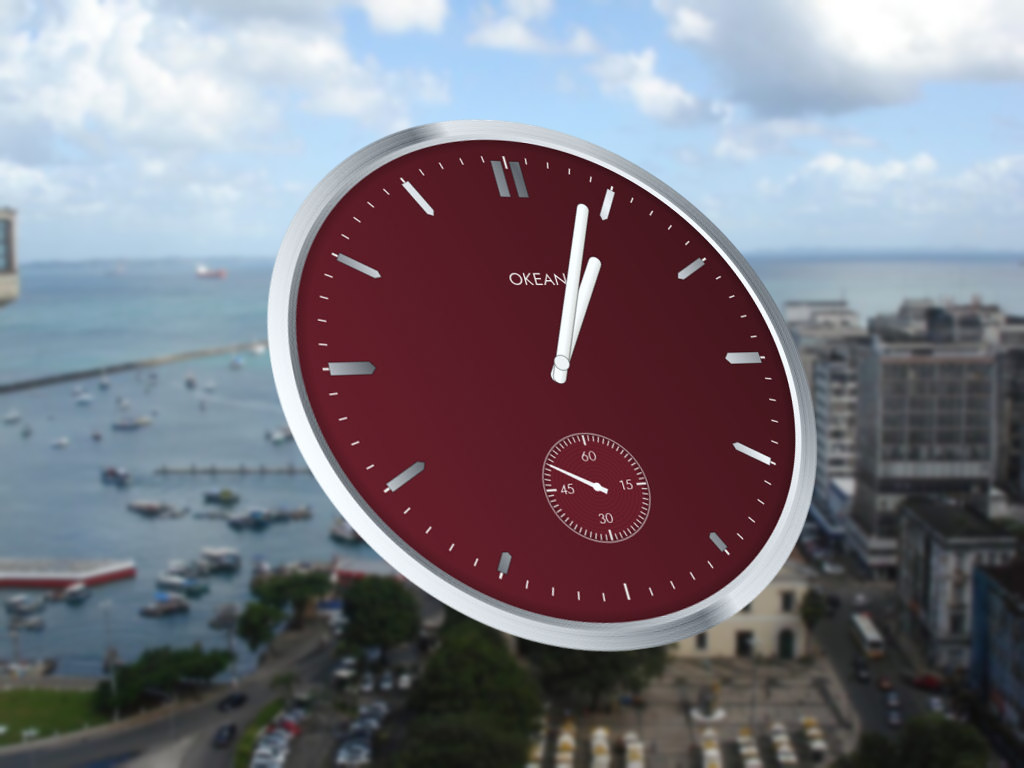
1:03:50
